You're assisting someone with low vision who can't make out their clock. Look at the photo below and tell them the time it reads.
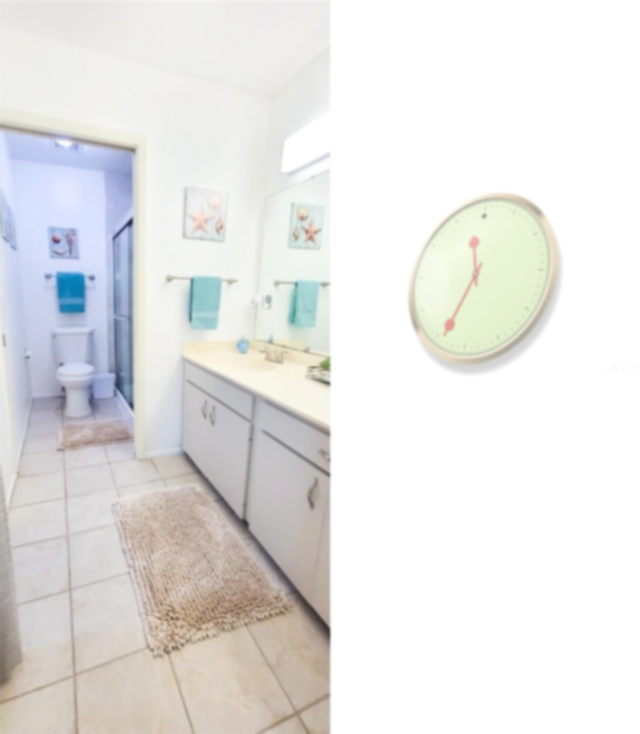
11:34
